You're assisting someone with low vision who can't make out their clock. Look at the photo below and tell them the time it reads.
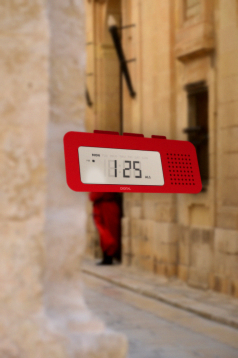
1:25
